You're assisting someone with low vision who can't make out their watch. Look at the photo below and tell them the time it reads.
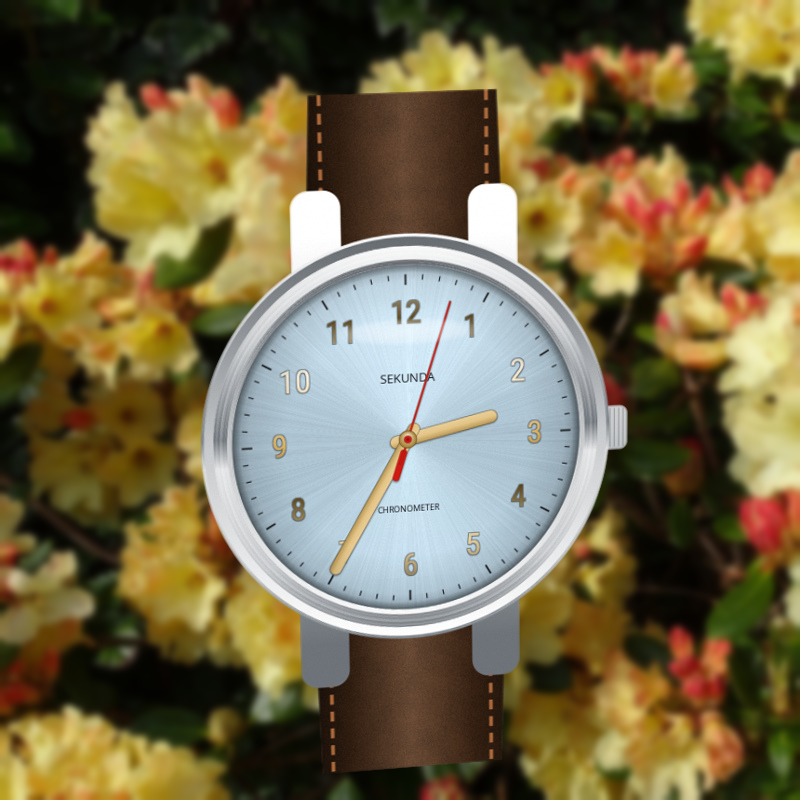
2:35:03
